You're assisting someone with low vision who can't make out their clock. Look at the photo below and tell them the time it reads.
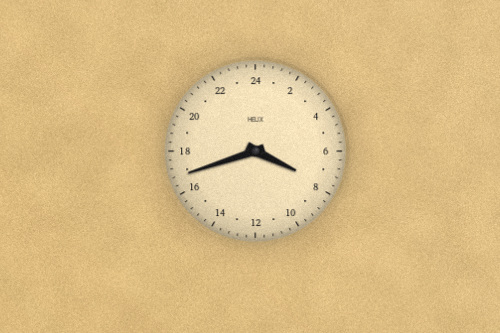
7:42
